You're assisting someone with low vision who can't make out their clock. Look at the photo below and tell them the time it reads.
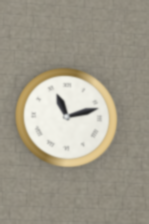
11:12
